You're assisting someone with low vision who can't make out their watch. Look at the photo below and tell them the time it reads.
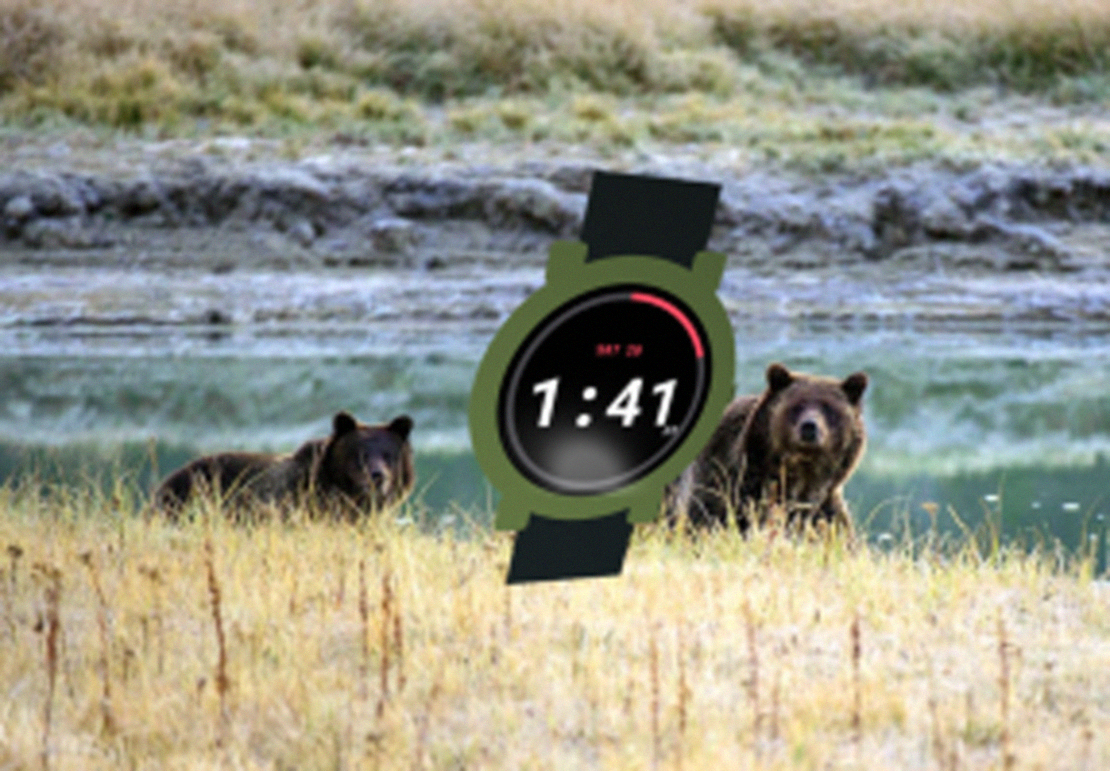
1:41
